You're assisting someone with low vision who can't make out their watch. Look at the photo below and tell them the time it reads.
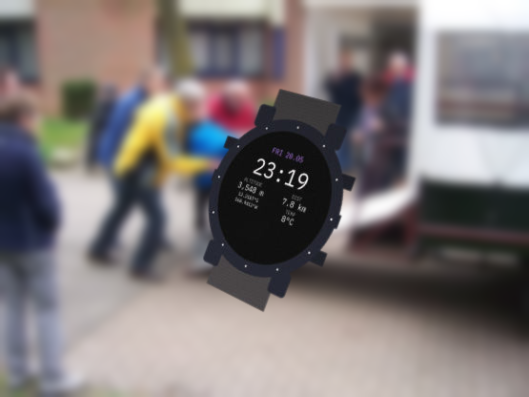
23:19
